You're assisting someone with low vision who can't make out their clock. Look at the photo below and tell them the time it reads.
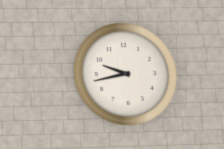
9:43
